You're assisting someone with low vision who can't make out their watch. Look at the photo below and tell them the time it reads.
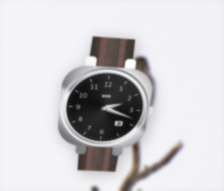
2:18
